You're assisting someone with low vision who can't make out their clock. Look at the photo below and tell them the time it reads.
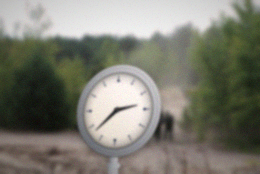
2:38
